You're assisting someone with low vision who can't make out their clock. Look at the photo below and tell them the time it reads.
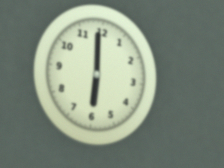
5:59
